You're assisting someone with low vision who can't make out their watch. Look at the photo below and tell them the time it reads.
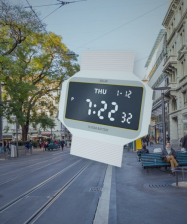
7:22:32
